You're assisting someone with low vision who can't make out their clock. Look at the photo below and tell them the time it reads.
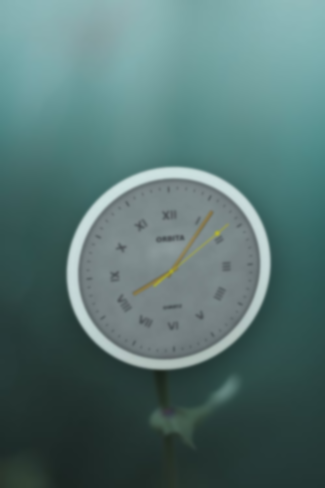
8:06:09
